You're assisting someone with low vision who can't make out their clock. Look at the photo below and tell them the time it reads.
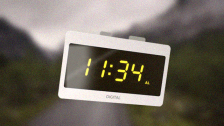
11:34
